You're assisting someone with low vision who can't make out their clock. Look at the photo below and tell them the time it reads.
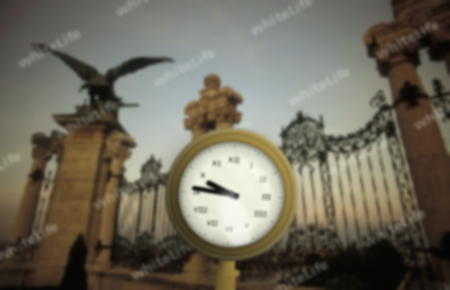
9:46
